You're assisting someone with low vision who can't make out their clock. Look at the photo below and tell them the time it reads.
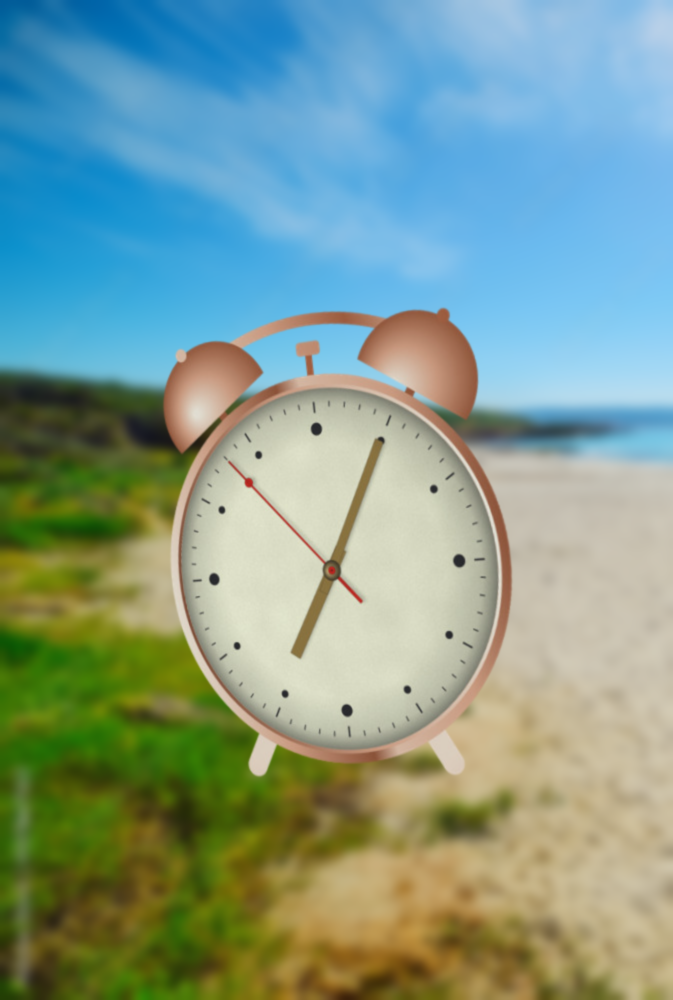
7:04:53
